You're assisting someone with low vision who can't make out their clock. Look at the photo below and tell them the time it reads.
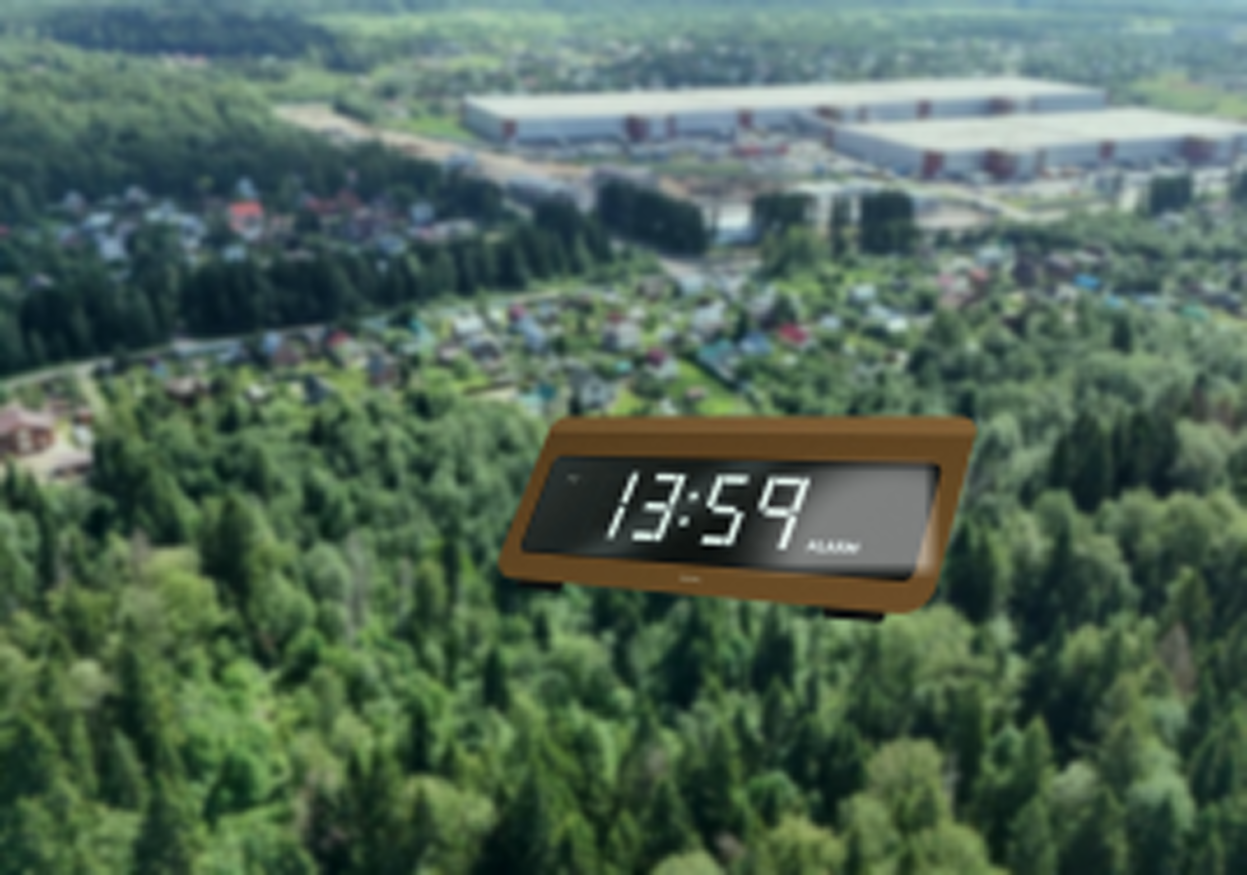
13:59
